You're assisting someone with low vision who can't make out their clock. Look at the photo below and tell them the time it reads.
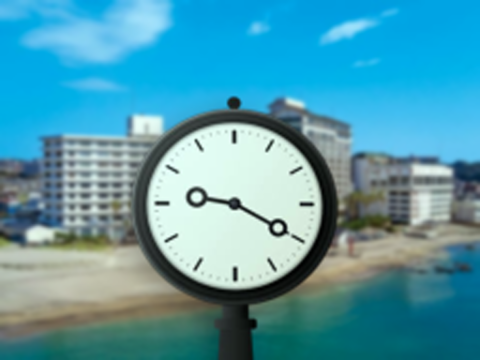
9:20
